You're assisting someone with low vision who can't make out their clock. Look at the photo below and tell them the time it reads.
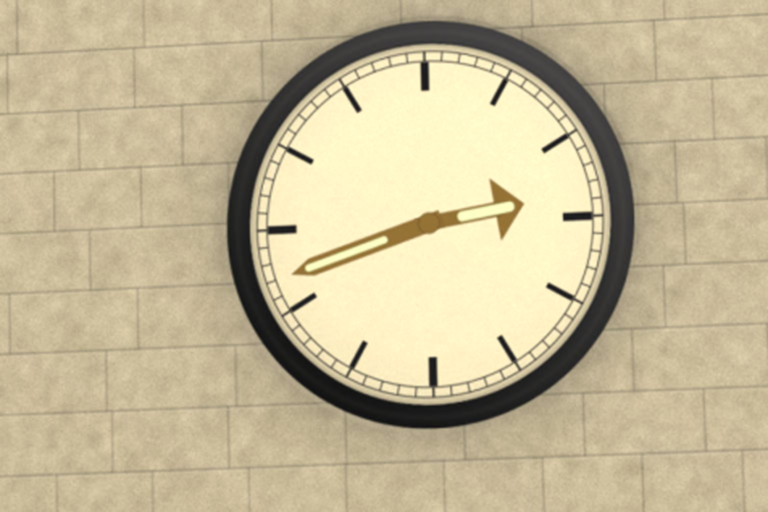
2:42
